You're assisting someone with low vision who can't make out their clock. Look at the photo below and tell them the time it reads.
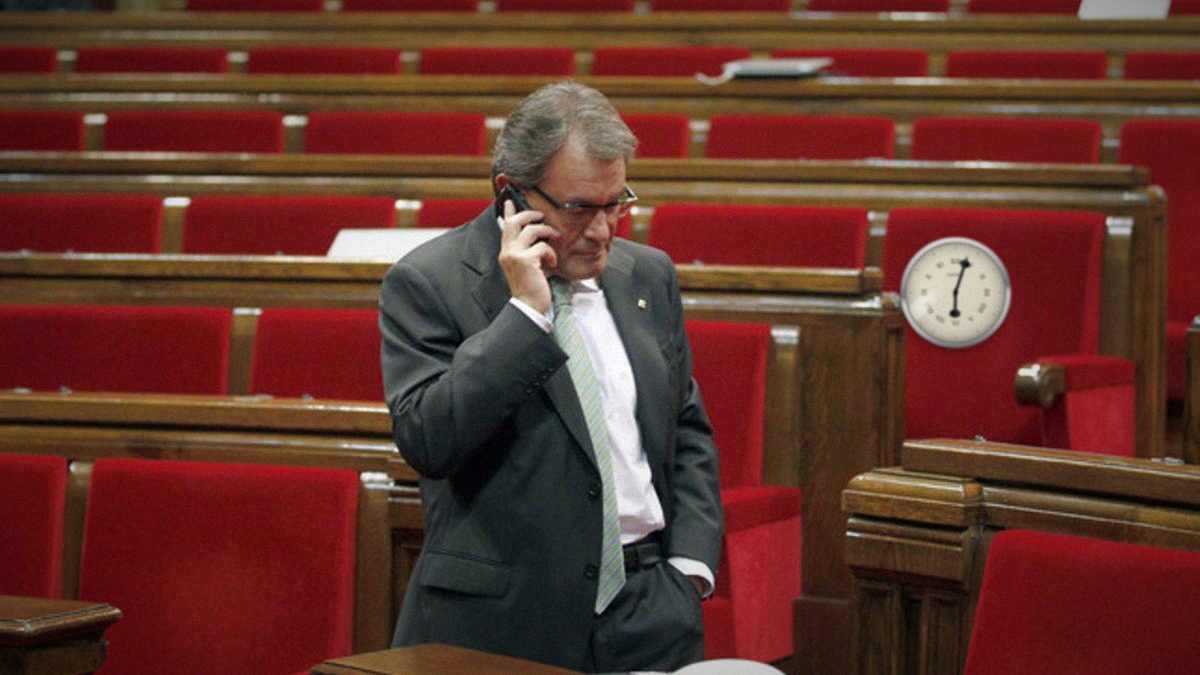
6:03
